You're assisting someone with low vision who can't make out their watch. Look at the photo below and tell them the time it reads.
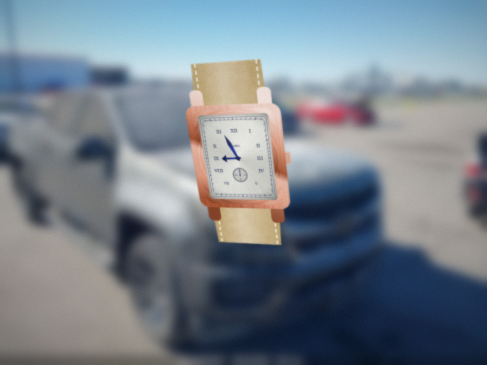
8:56
